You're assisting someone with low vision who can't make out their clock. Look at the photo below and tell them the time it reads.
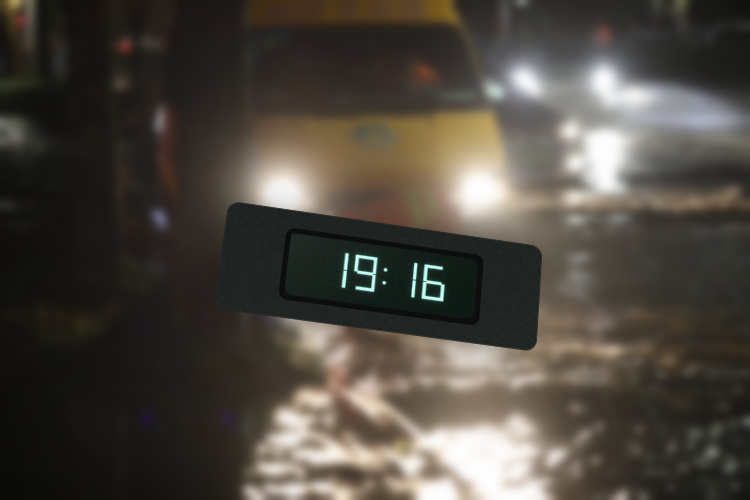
19:16
